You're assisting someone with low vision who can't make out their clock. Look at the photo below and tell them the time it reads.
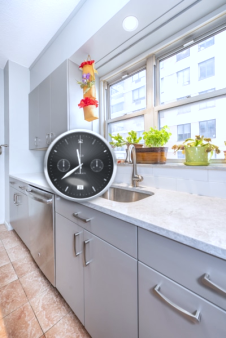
11:39
